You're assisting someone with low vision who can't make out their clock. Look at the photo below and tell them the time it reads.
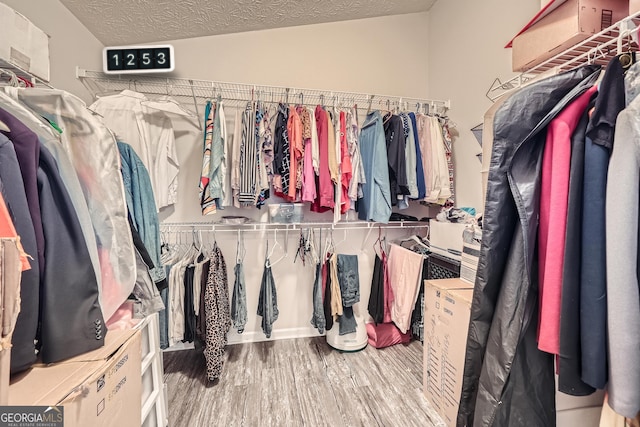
12:53
